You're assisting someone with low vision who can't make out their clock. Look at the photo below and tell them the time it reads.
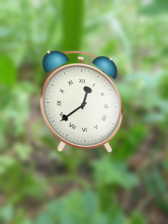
12:39
